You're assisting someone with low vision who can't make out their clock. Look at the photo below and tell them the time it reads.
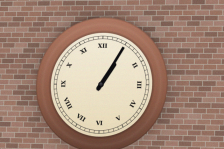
1:05
